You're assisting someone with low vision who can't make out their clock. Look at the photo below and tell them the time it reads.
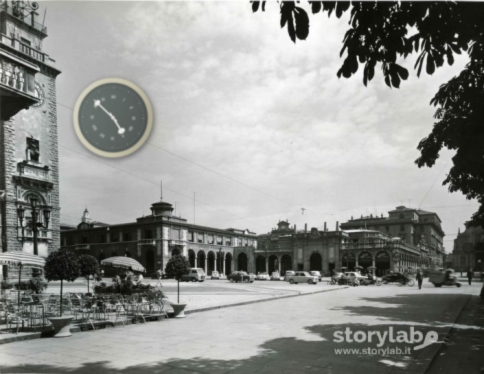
4:52
